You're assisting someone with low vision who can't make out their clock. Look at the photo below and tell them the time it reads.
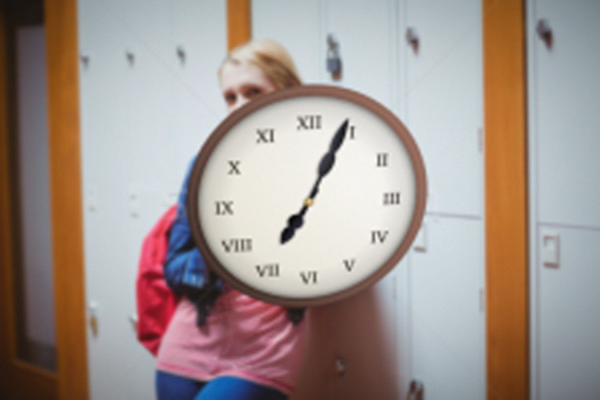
7:04
